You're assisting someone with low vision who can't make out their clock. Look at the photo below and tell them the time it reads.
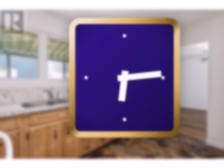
6:14
